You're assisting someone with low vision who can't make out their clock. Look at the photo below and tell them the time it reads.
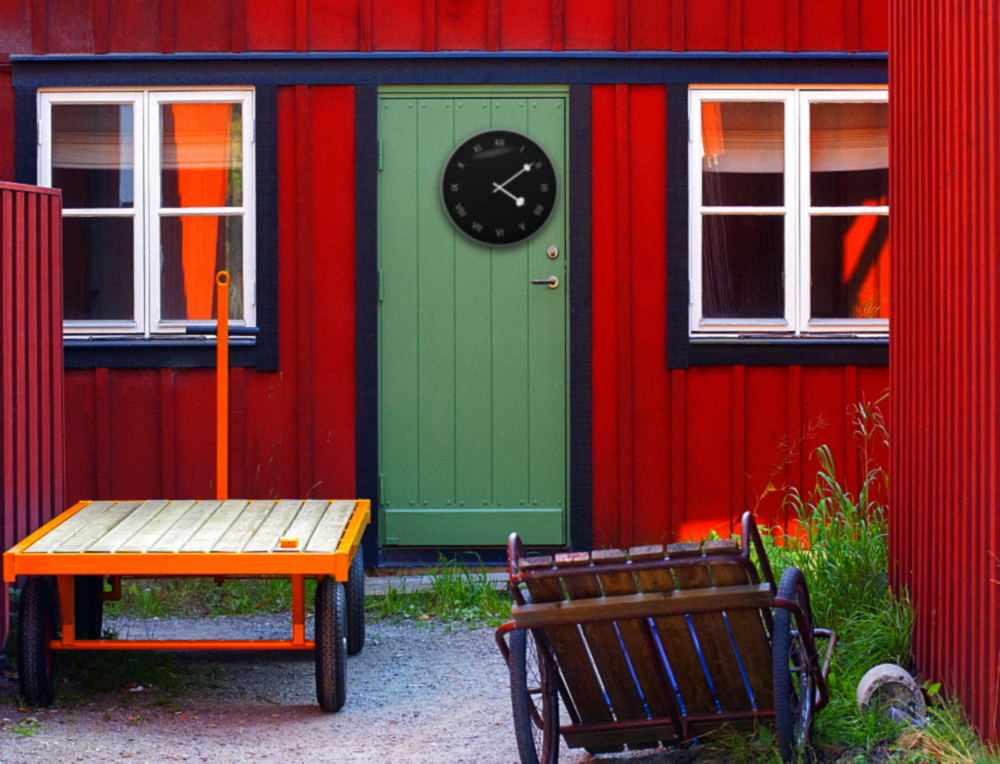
4:09
